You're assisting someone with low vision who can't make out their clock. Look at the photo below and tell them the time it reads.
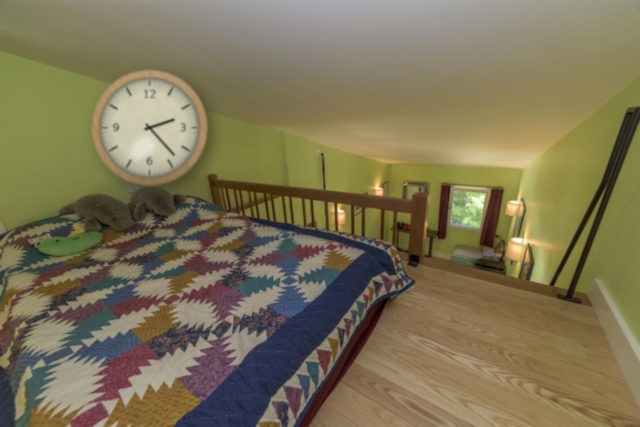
2:23
